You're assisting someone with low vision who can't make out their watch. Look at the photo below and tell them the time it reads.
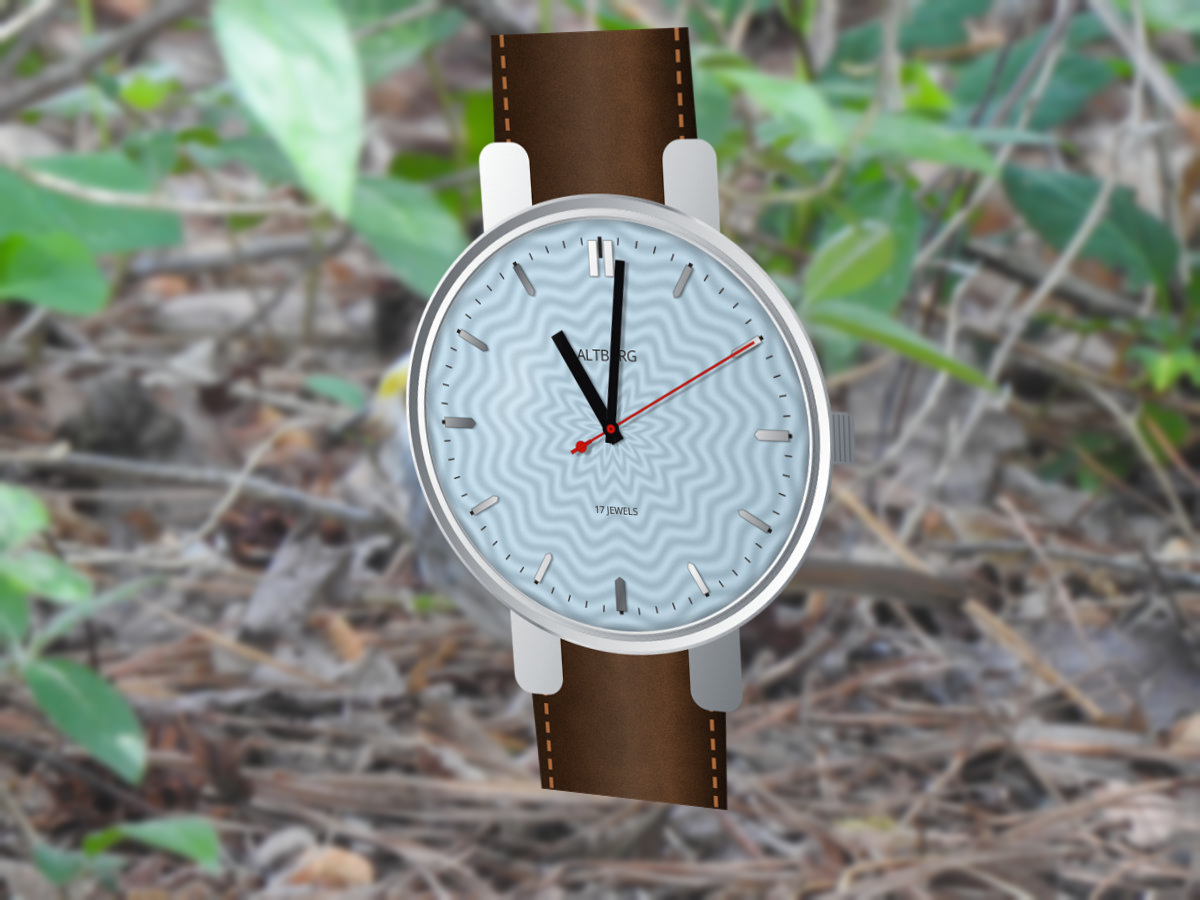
11:01:10
